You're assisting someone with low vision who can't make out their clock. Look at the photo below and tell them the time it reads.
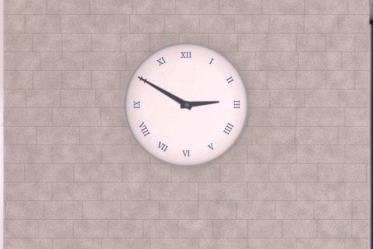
2:50
